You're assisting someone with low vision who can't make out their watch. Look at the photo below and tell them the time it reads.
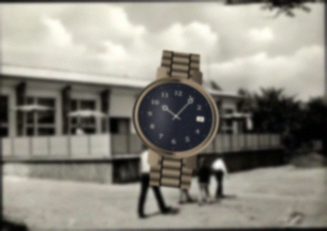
10:06
